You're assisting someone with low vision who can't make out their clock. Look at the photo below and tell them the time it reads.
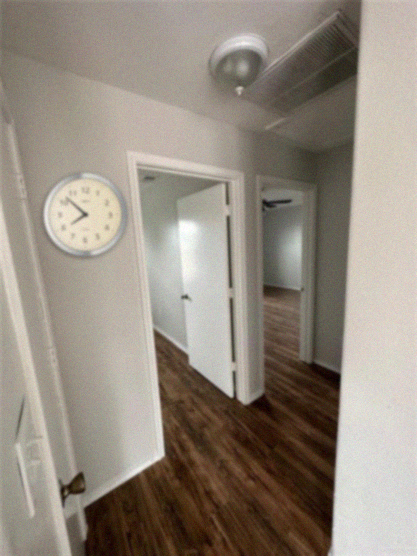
7:52
